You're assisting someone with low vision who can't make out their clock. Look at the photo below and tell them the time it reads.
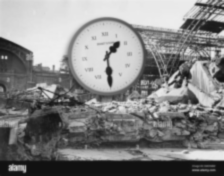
1:30
